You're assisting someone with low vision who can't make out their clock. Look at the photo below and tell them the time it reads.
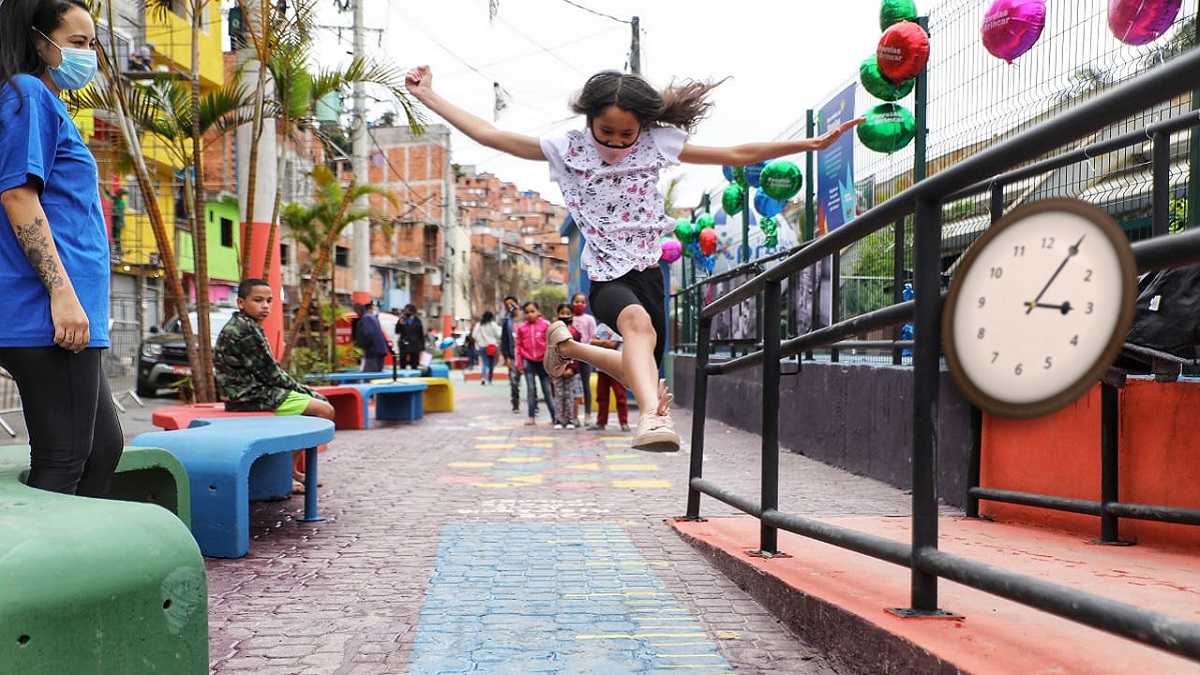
3:05
